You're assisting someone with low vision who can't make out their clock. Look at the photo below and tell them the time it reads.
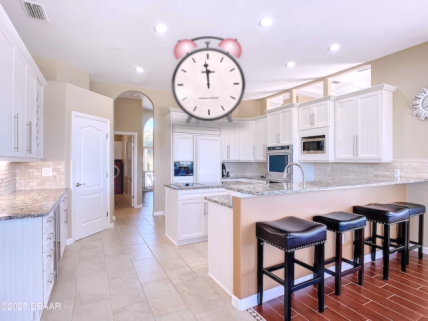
11:59
